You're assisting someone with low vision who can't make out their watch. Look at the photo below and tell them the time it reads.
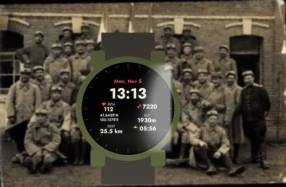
13:13
